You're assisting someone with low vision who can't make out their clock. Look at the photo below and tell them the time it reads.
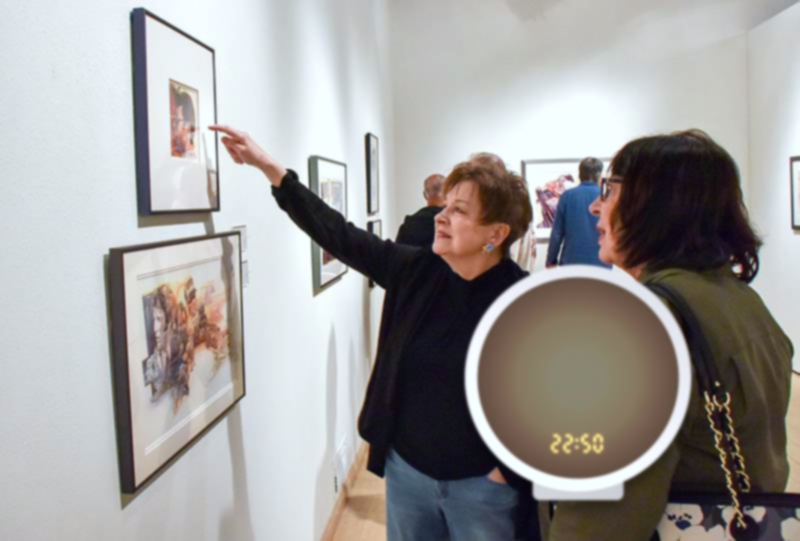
22:50
